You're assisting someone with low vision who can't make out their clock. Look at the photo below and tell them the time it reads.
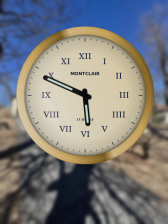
5:49
